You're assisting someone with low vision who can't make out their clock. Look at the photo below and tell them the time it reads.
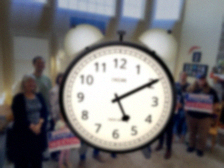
5:10
